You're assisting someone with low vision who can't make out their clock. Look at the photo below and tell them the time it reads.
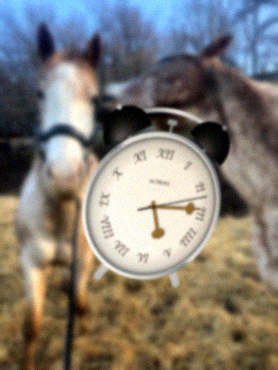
5:14:12
